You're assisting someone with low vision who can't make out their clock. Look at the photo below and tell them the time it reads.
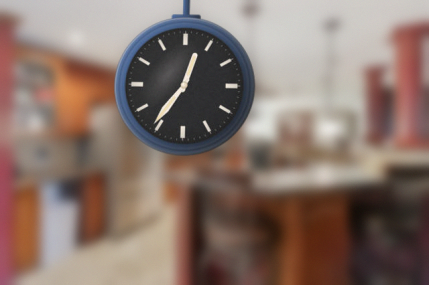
12:36
